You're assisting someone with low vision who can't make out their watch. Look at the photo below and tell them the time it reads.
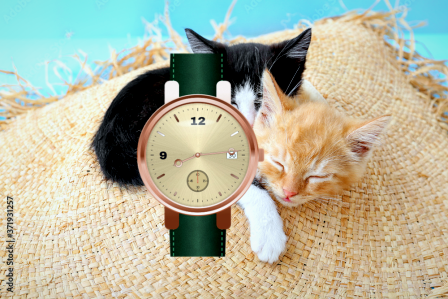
8:14
